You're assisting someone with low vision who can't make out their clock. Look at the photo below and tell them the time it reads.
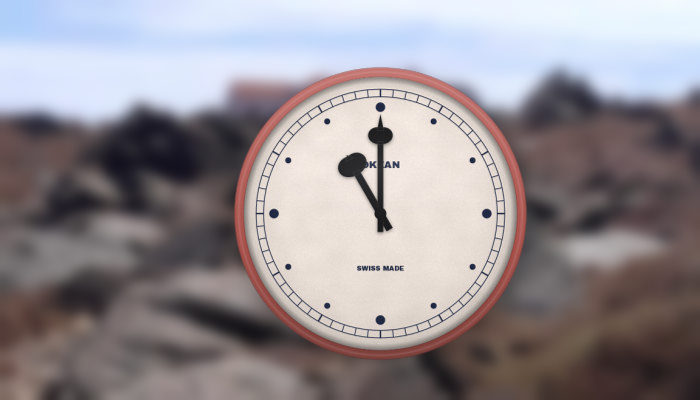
11:00
